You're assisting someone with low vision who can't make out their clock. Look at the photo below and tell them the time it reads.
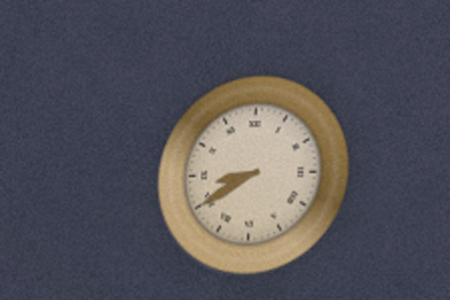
8:40
